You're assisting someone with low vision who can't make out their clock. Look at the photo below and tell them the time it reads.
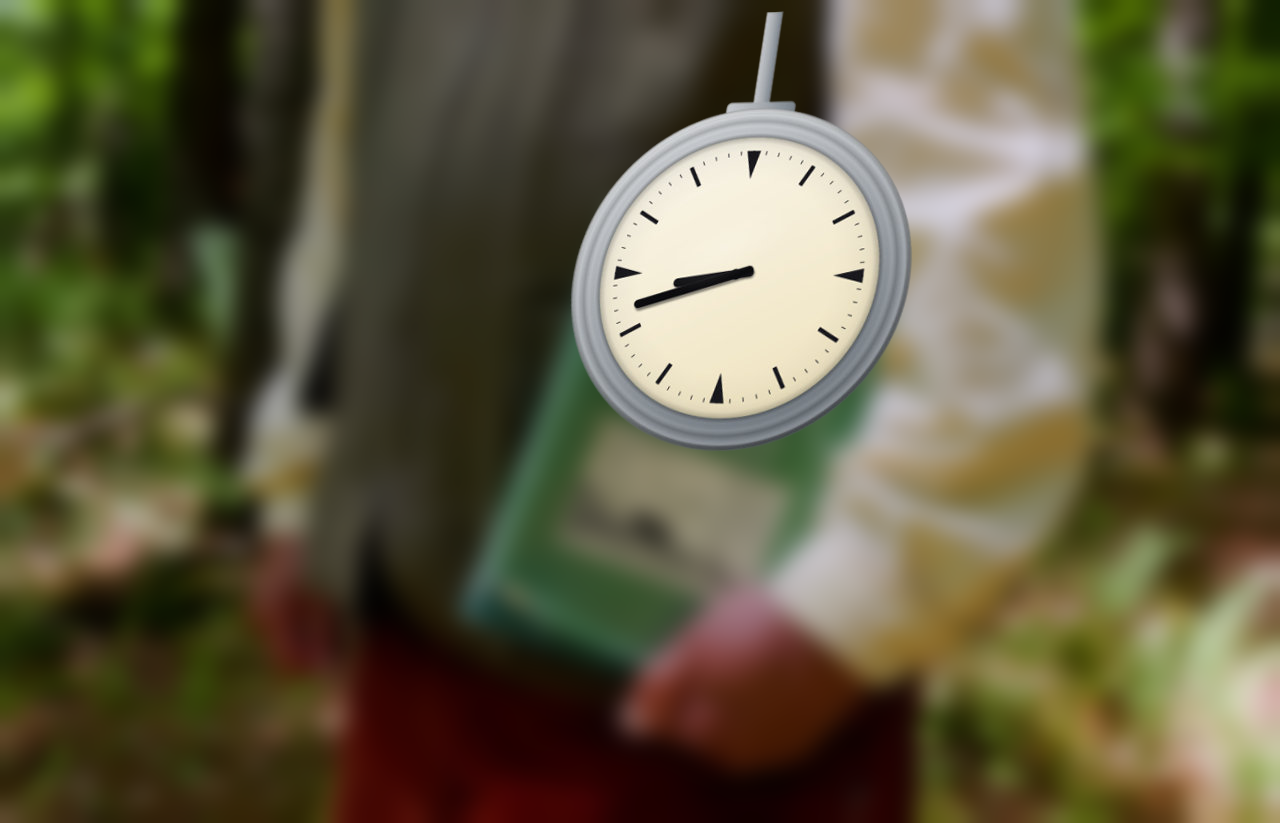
8:42
